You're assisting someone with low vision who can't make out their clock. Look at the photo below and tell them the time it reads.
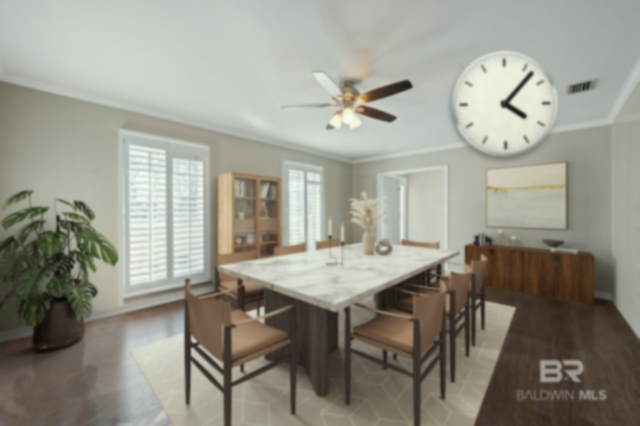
4:07
